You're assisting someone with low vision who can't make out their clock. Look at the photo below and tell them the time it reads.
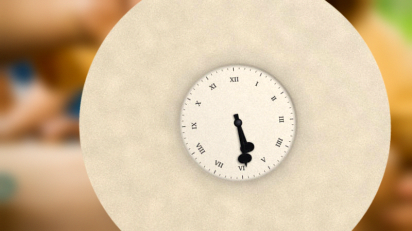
5:29
